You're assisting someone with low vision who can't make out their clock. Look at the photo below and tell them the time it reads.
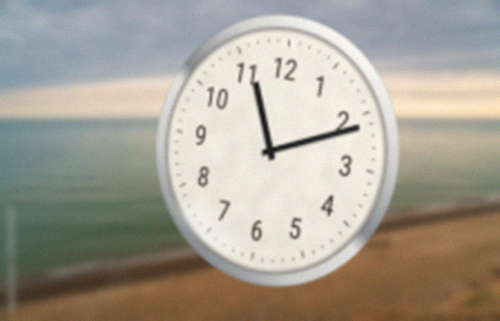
11:11
